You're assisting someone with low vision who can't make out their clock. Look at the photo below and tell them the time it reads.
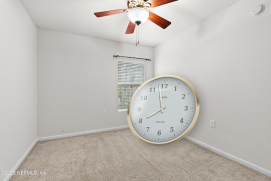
7:58
